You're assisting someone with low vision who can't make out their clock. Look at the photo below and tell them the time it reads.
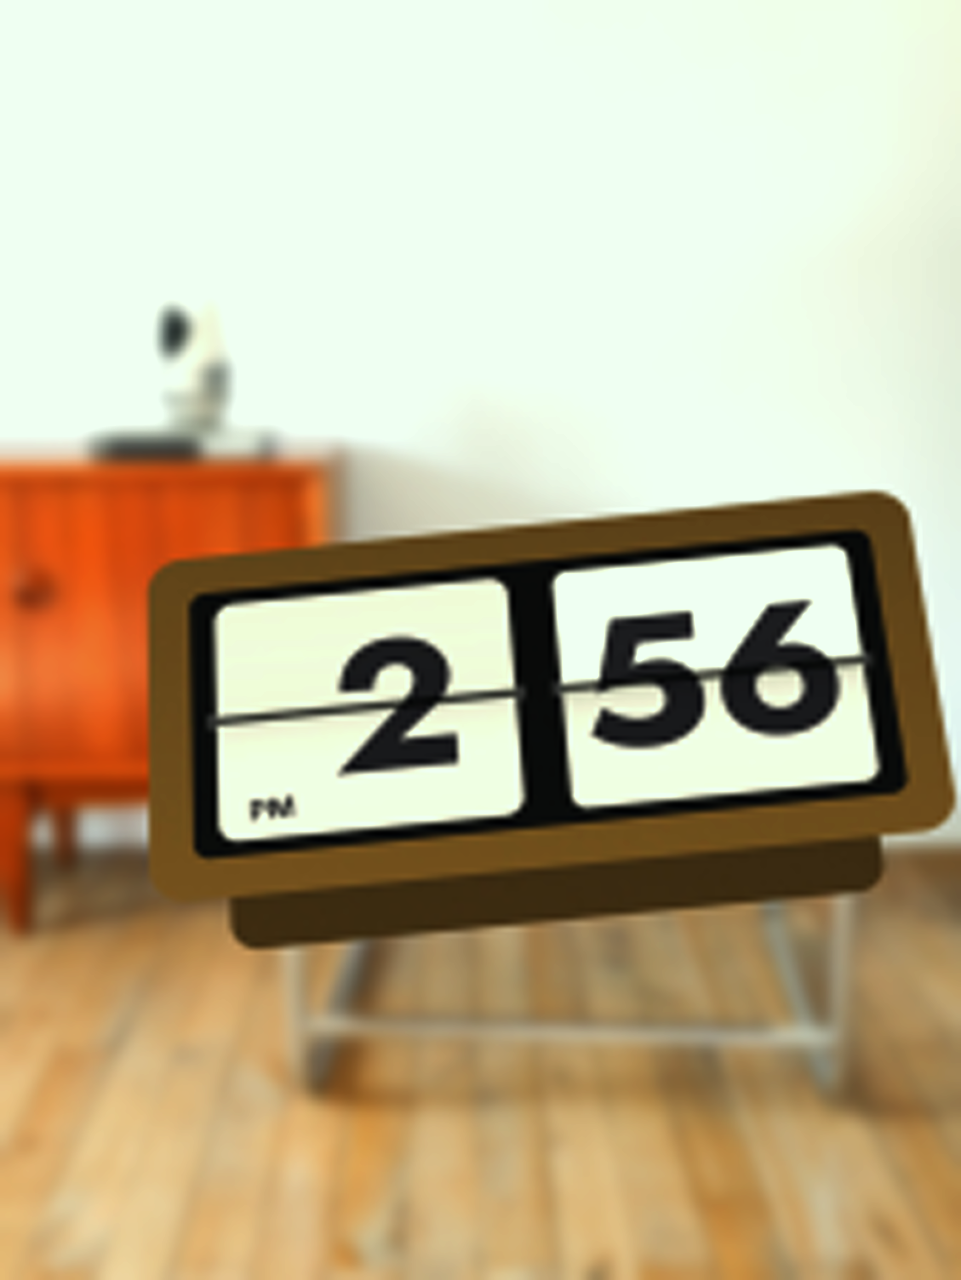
2:56
